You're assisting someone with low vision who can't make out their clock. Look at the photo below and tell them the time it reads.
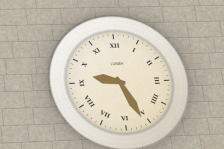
9:26
